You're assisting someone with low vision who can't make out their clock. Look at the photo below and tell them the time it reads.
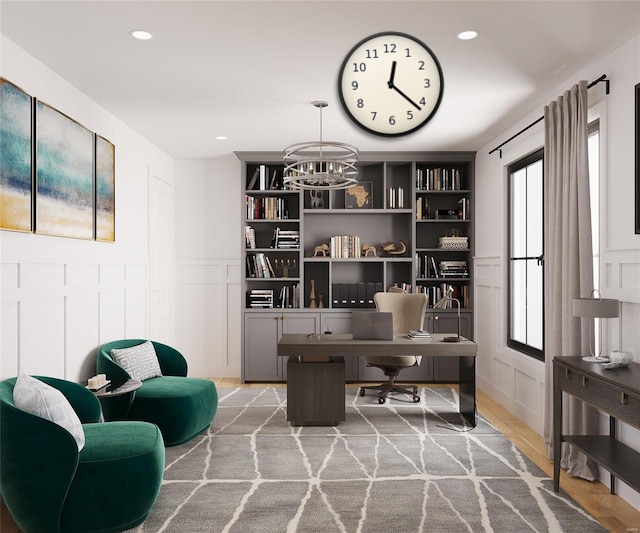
12:22
